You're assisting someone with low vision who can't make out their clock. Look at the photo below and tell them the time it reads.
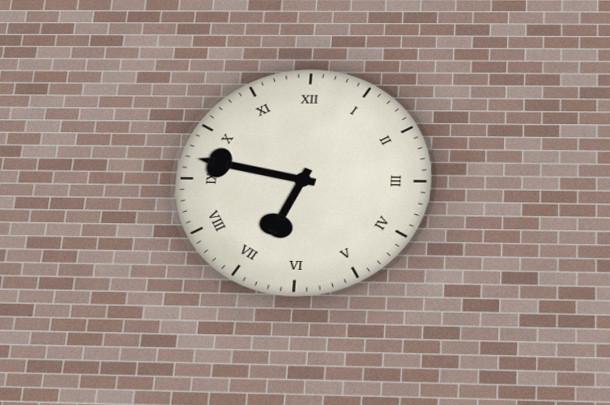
6:47
